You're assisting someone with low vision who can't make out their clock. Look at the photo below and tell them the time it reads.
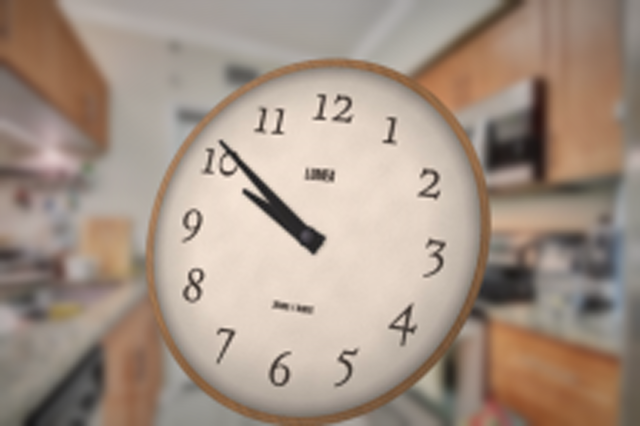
9:51
